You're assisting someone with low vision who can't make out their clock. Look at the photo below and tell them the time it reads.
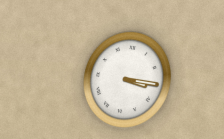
3:15
